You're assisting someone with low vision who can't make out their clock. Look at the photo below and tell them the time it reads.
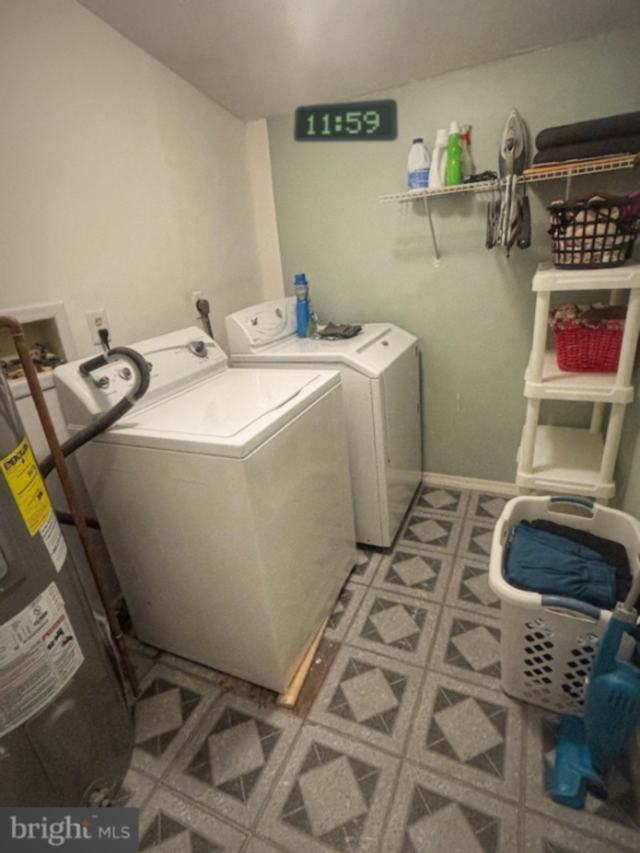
11:59
